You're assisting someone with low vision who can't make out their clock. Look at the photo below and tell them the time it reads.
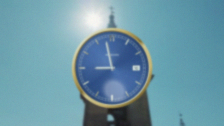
8:58
